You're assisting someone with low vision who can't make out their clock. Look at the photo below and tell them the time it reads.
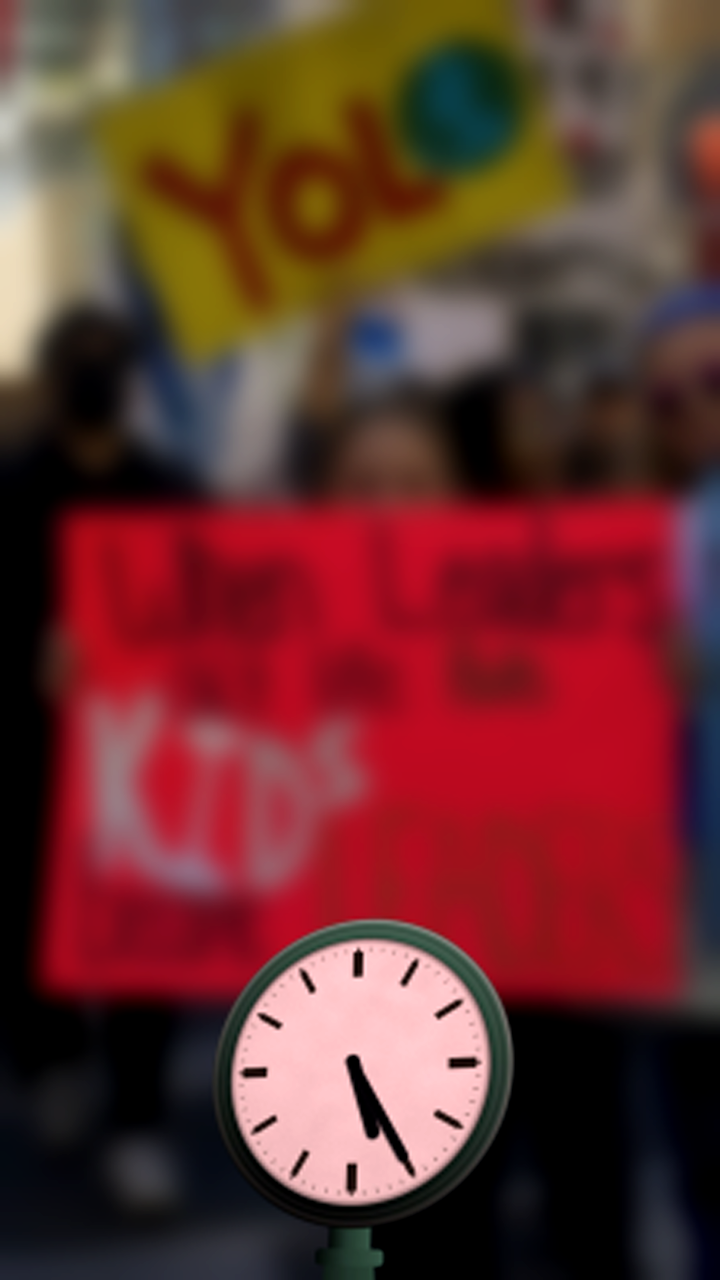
5:25
